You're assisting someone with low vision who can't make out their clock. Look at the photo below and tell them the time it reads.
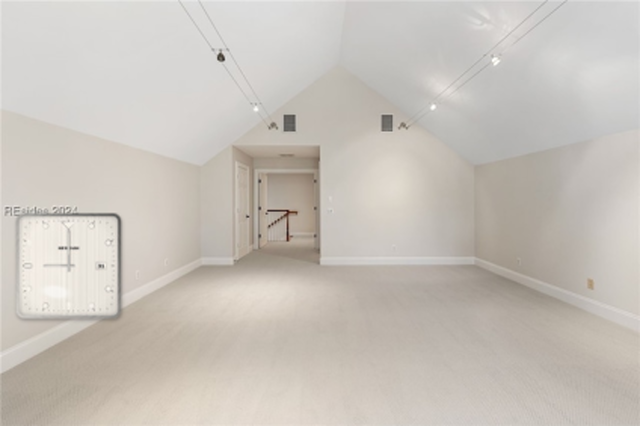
9:00
